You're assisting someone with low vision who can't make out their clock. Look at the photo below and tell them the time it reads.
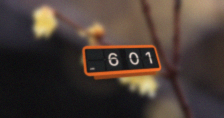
6:01
